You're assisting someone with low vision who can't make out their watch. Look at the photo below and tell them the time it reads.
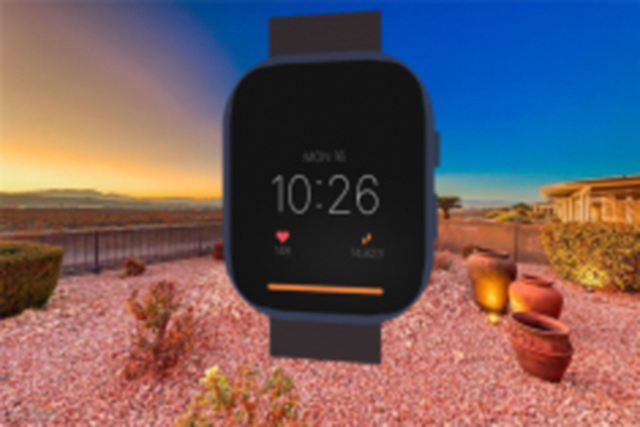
10:26
